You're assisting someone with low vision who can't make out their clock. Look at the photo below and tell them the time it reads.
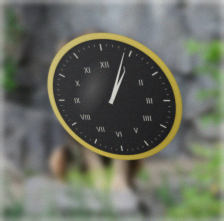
1:04
